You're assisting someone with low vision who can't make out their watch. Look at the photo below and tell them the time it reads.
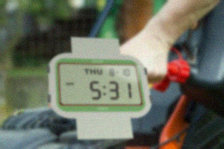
5:31
